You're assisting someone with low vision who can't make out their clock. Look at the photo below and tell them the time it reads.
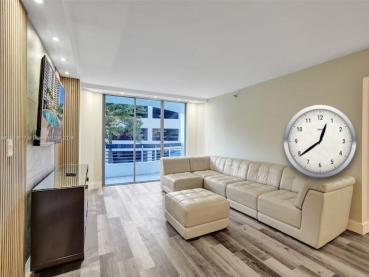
12:39
